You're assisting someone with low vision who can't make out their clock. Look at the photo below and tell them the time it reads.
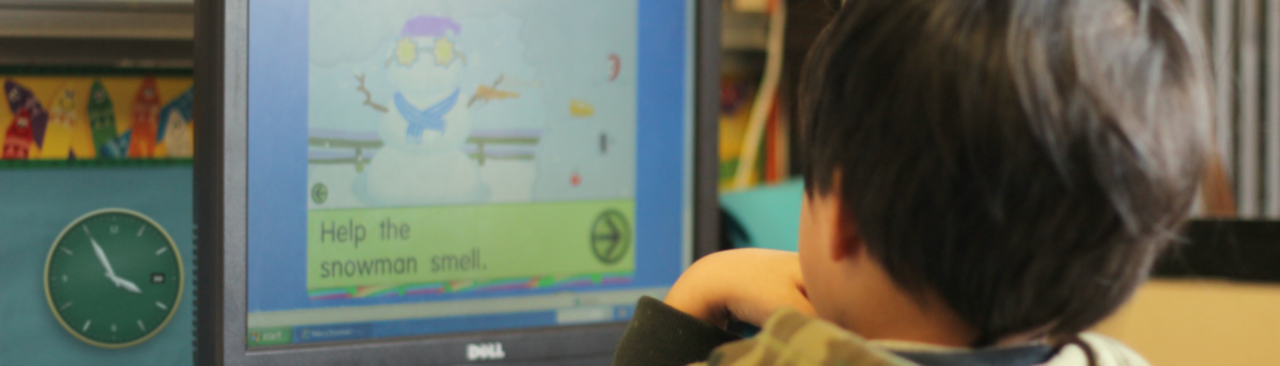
3:55
